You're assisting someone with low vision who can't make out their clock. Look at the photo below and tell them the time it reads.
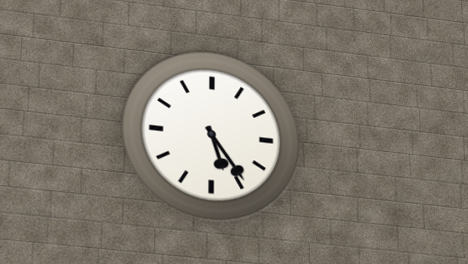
5:24
